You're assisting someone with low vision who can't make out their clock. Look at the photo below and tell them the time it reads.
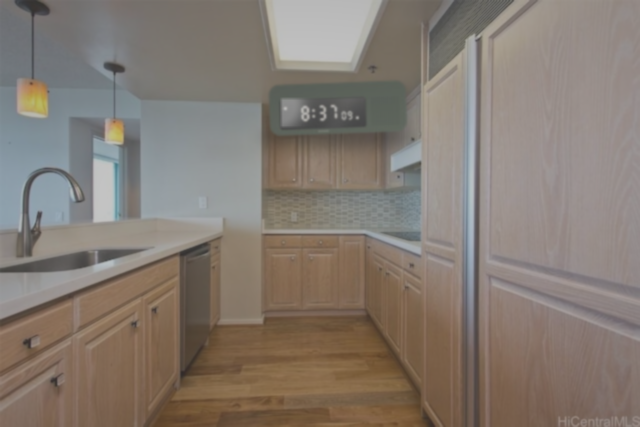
8:37
